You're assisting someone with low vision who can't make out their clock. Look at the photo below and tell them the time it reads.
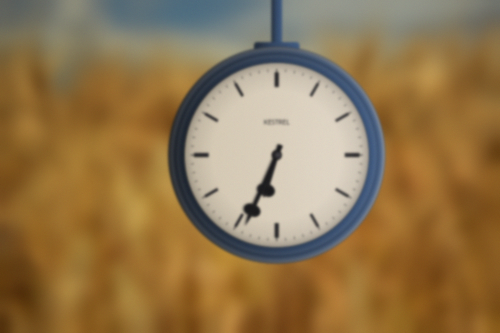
6:34
